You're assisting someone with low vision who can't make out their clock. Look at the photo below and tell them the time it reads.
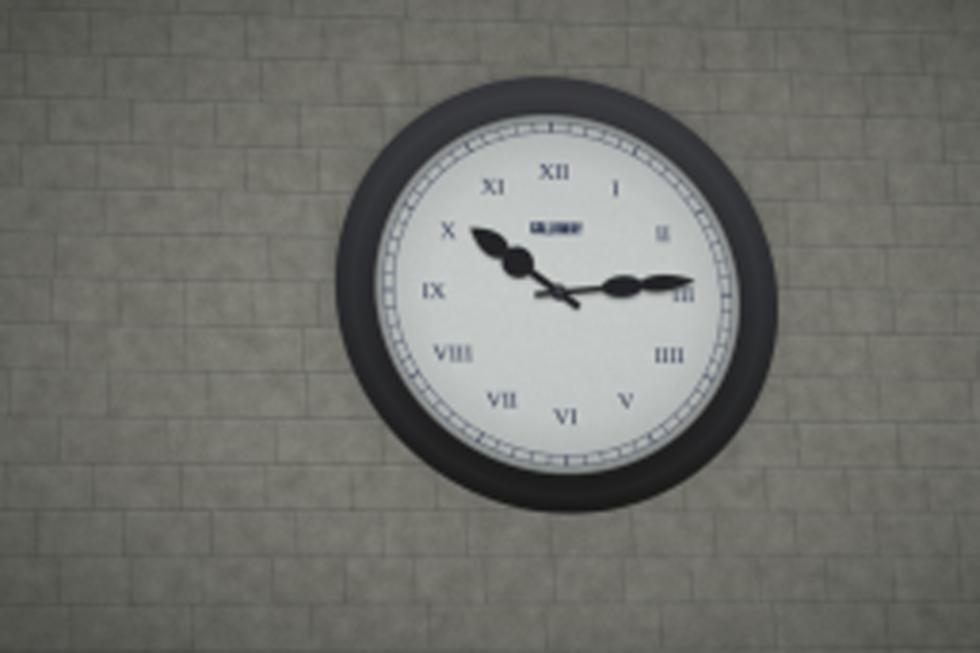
10:14
